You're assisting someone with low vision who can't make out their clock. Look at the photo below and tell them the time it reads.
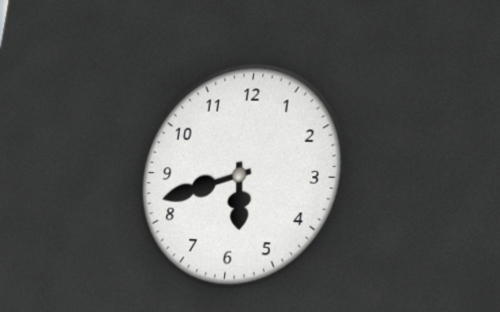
5:42
